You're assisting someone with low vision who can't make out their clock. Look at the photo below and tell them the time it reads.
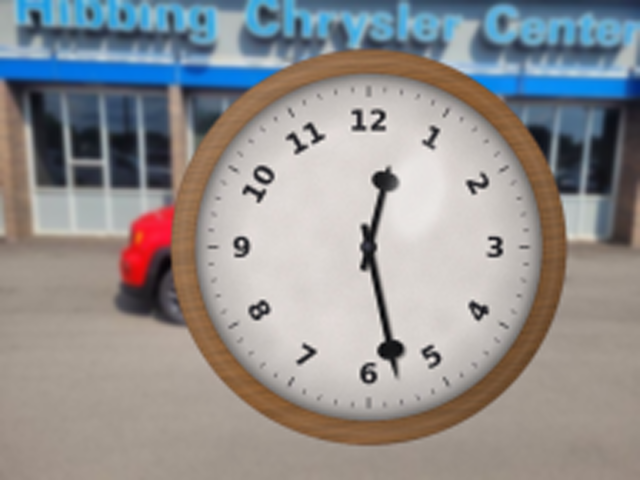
12:28
